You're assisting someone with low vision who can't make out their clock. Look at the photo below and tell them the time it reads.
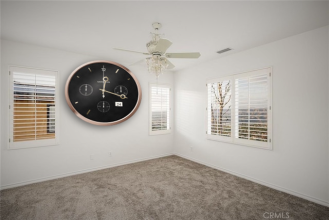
12:18
